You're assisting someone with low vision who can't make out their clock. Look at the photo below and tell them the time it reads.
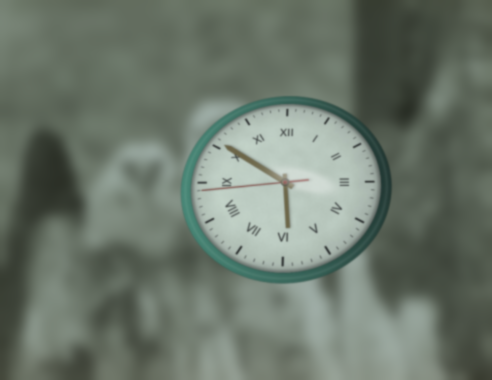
5:50:44
